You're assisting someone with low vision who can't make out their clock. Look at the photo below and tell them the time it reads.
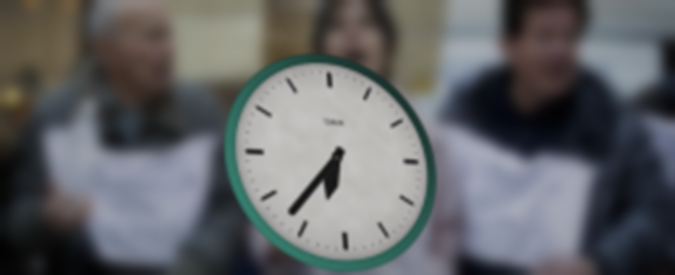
6:37
